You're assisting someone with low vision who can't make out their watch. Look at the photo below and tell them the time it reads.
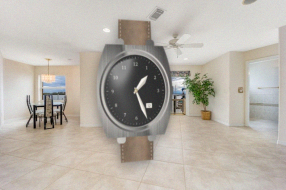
1:26
